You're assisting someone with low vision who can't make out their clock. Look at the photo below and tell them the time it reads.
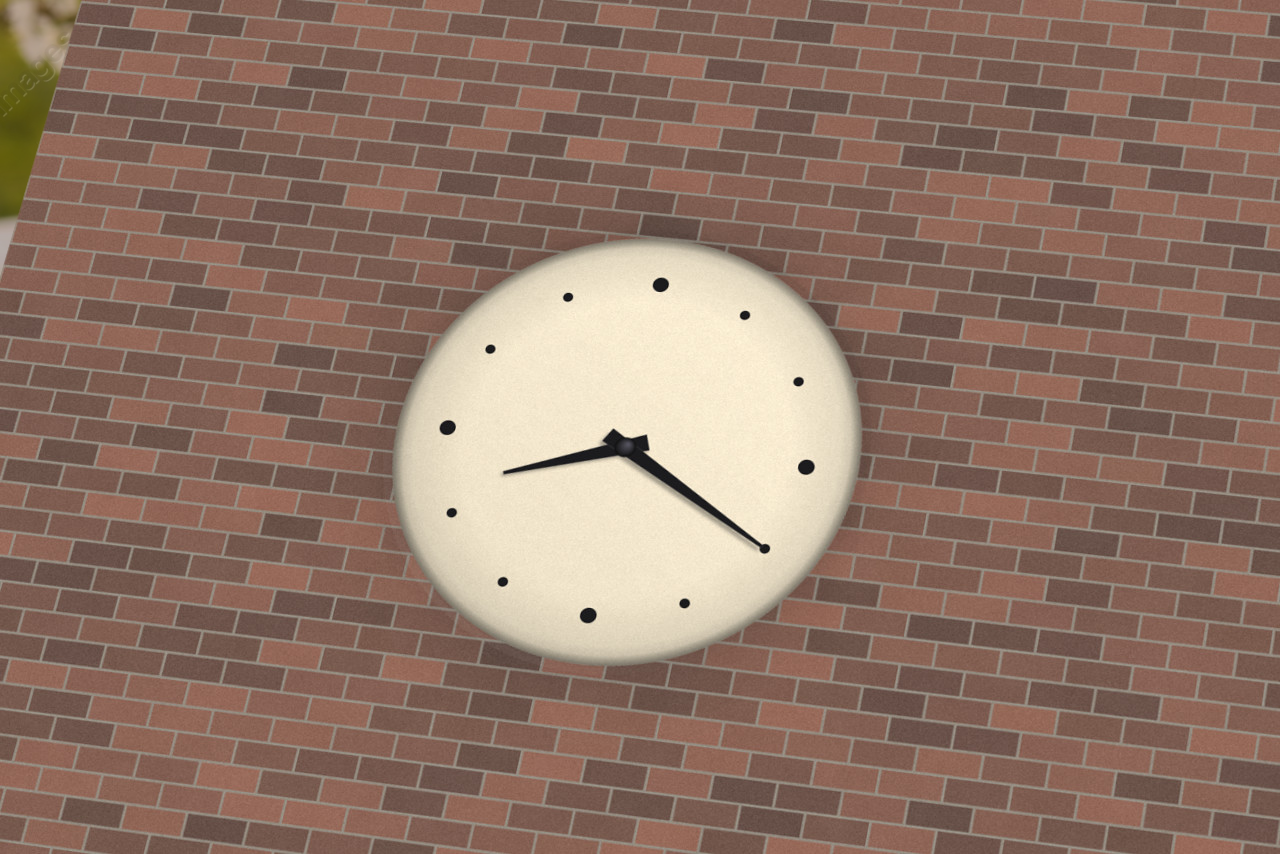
8:20
